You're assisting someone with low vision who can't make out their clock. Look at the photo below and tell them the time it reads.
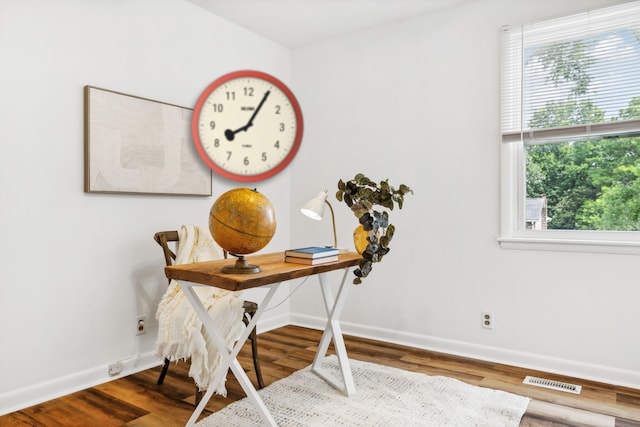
8:05
